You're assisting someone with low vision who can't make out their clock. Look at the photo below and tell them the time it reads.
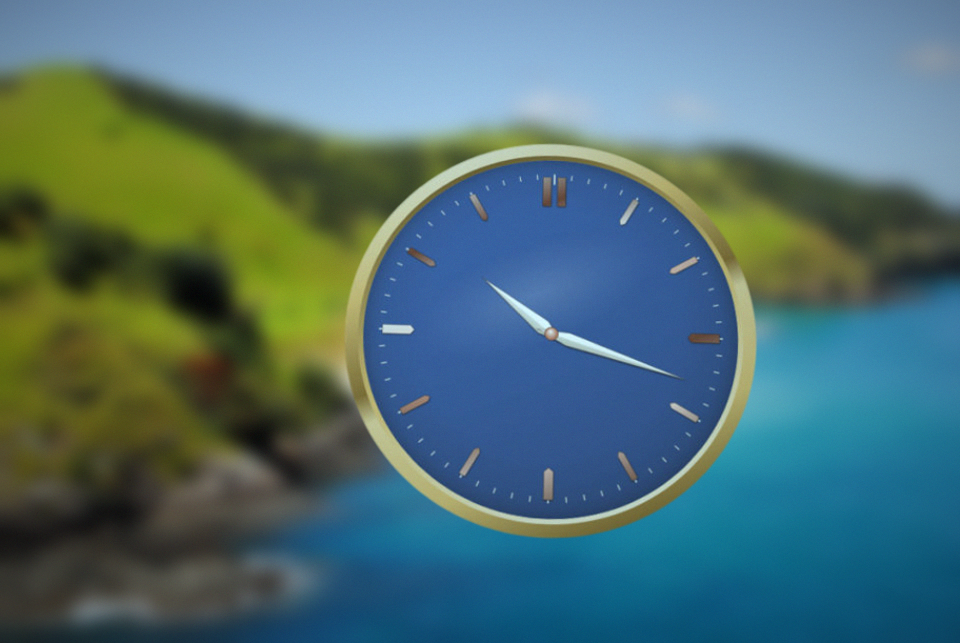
10:18
